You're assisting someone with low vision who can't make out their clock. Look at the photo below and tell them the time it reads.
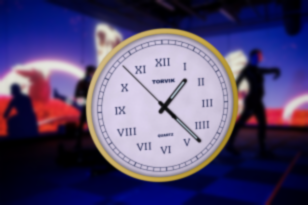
1:22:53
